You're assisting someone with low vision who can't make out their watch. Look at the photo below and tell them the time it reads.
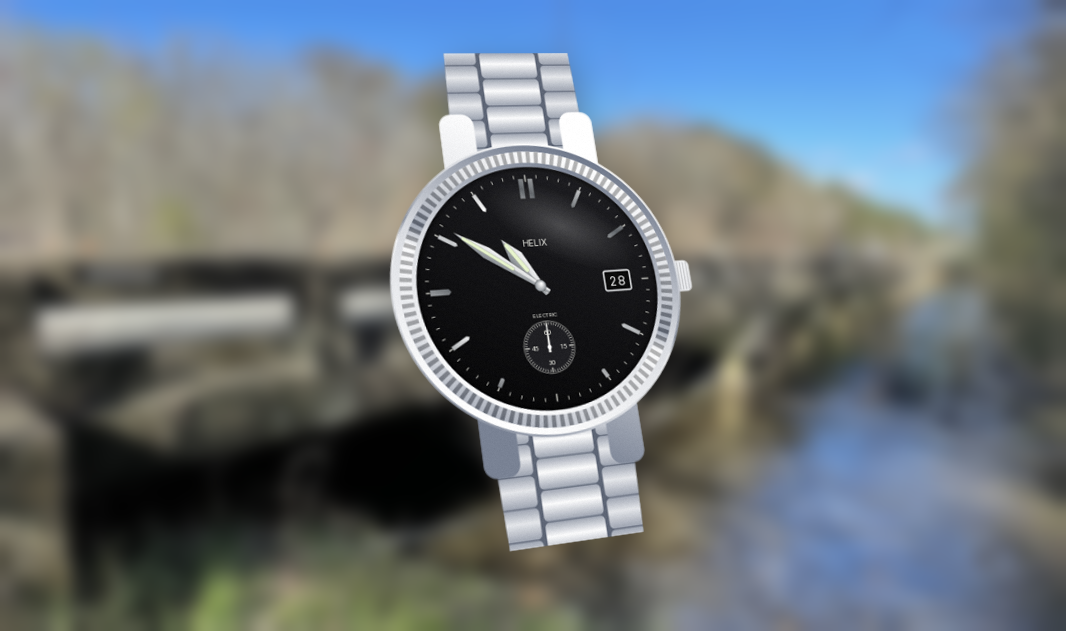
10:51
